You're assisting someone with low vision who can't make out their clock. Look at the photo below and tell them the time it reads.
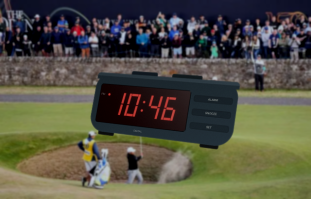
10:46
